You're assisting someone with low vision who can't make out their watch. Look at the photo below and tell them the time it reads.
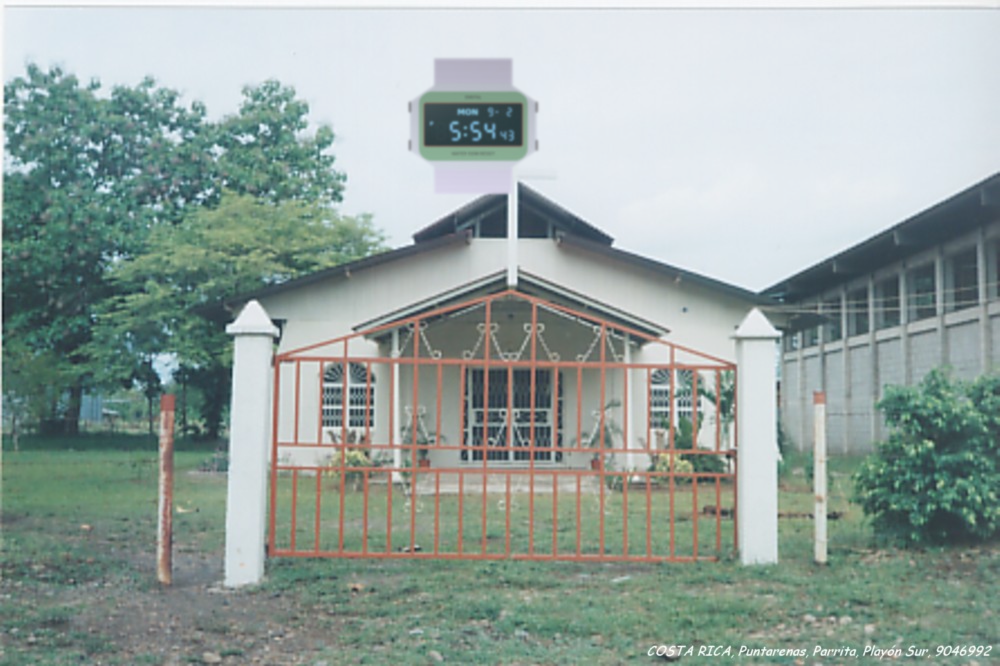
5:54
